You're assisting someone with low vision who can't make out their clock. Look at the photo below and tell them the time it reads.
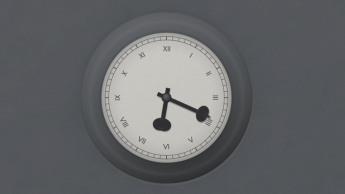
6:19
